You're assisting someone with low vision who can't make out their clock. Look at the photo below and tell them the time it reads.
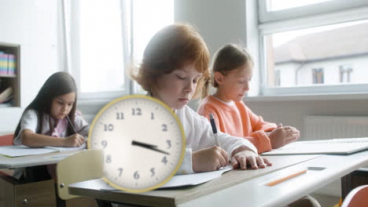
3:18
